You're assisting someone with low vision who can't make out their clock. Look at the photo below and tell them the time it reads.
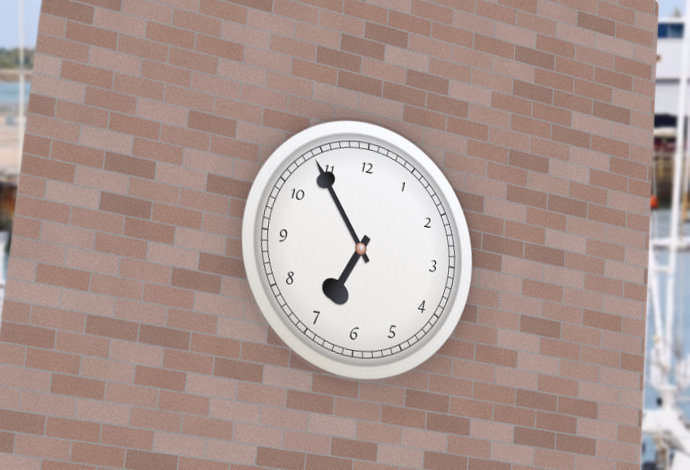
6:54
